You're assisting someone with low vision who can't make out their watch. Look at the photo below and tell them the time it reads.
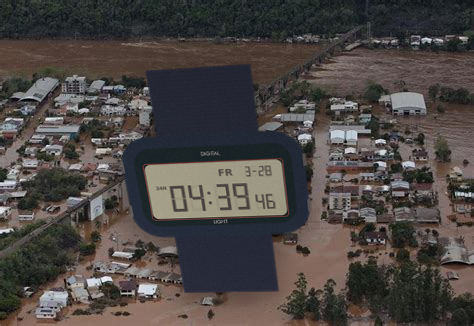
4:39:46
